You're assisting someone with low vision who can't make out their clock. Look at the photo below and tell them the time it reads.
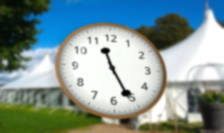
11:26
